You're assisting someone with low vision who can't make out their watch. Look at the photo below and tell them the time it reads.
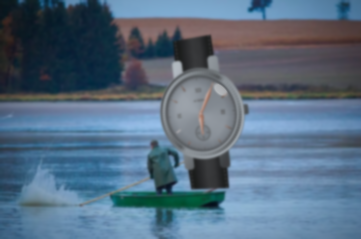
6:05
